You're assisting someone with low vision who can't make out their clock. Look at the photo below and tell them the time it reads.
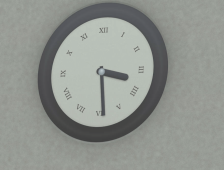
3:29
